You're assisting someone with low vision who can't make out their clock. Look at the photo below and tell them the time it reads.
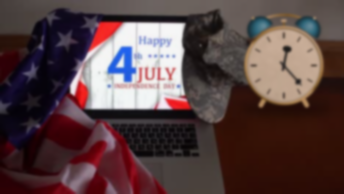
12:23
